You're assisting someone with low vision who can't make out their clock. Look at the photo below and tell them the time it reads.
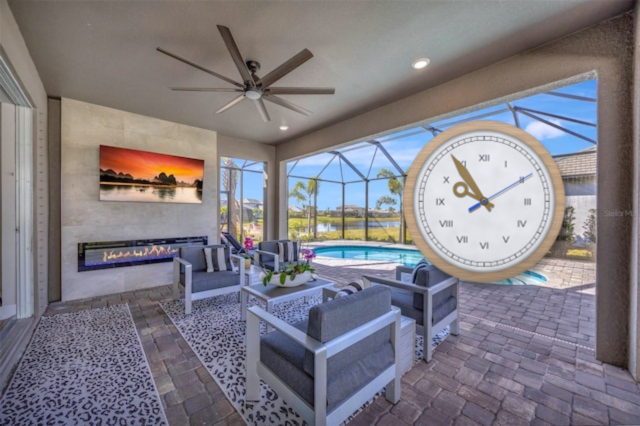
9:54:10
